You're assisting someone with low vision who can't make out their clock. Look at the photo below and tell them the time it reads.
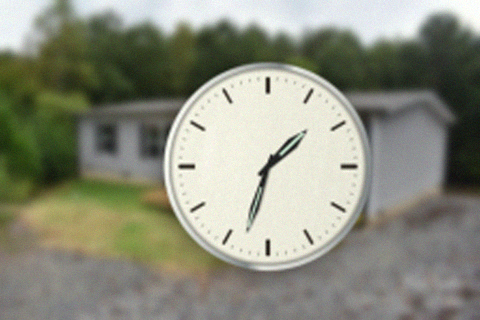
1:33
